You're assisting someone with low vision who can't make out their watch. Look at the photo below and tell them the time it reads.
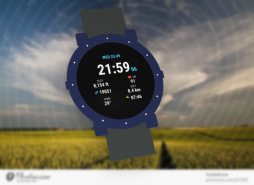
21:59
